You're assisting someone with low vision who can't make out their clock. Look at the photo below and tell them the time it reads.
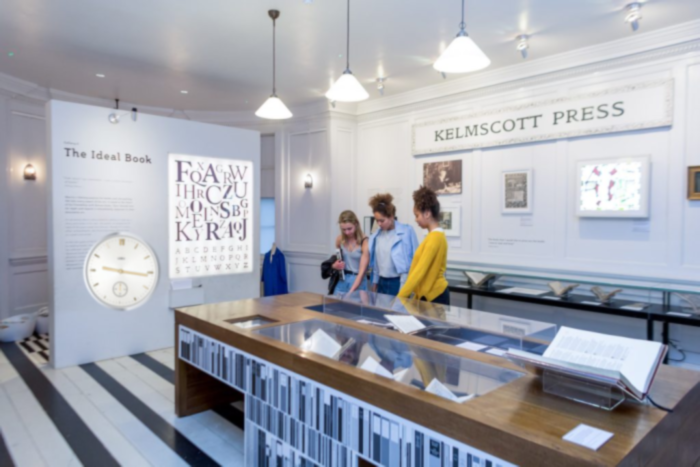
9:16
